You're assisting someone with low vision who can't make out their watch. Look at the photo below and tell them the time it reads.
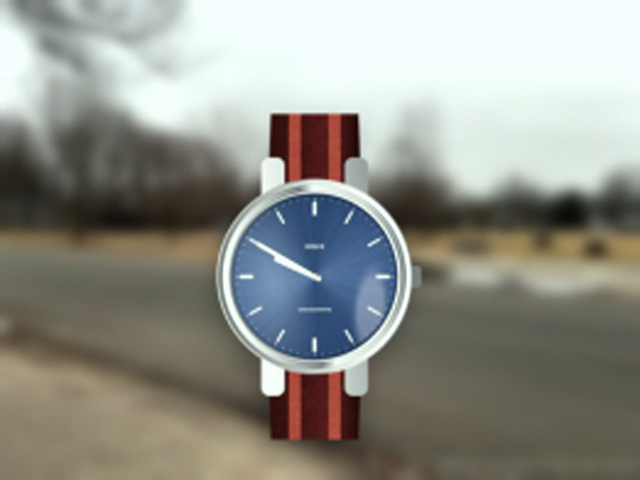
9:50
